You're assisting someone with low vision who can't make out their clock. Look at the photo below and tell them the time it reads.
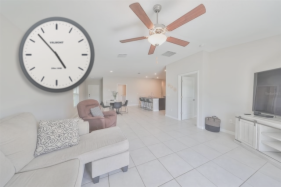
4:53
